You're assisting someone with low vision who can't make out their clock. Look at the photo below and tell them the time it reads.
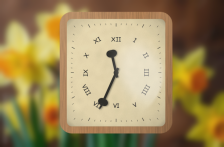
11:34
